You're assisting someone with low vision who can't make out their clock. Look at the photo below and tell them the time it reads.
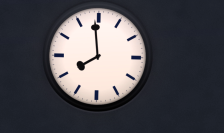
7:59
